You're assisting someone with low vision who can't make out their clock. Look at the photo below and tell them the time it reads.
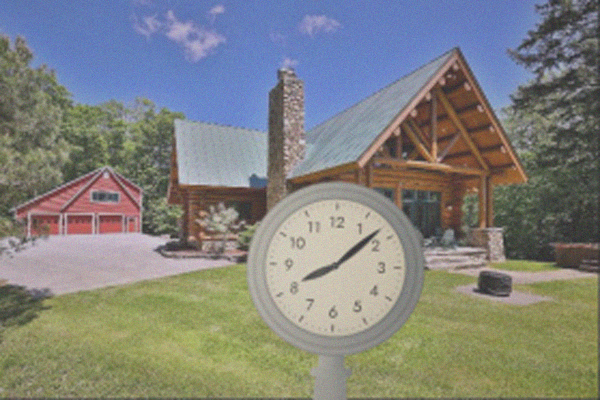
8:08
